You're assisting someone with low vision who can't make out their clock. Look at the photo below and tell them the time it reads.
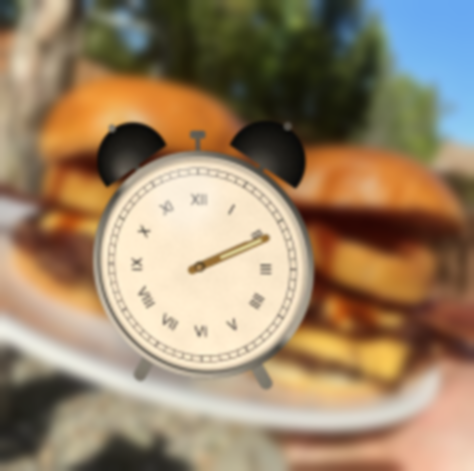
2:11
